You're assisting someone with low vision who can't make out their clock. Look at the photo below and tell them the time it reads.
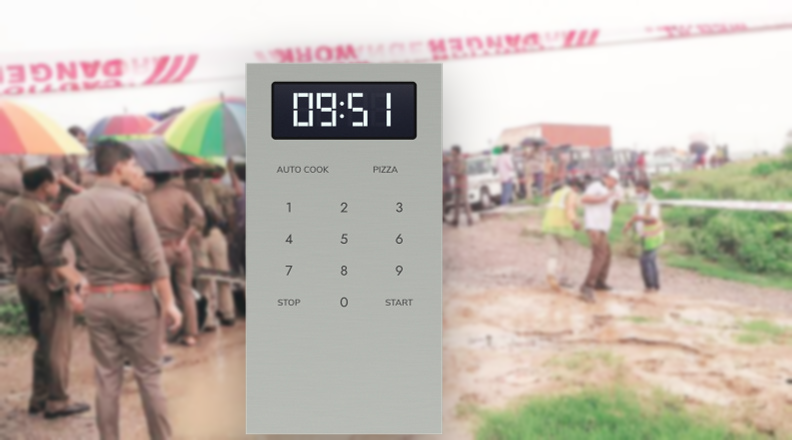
9:51
